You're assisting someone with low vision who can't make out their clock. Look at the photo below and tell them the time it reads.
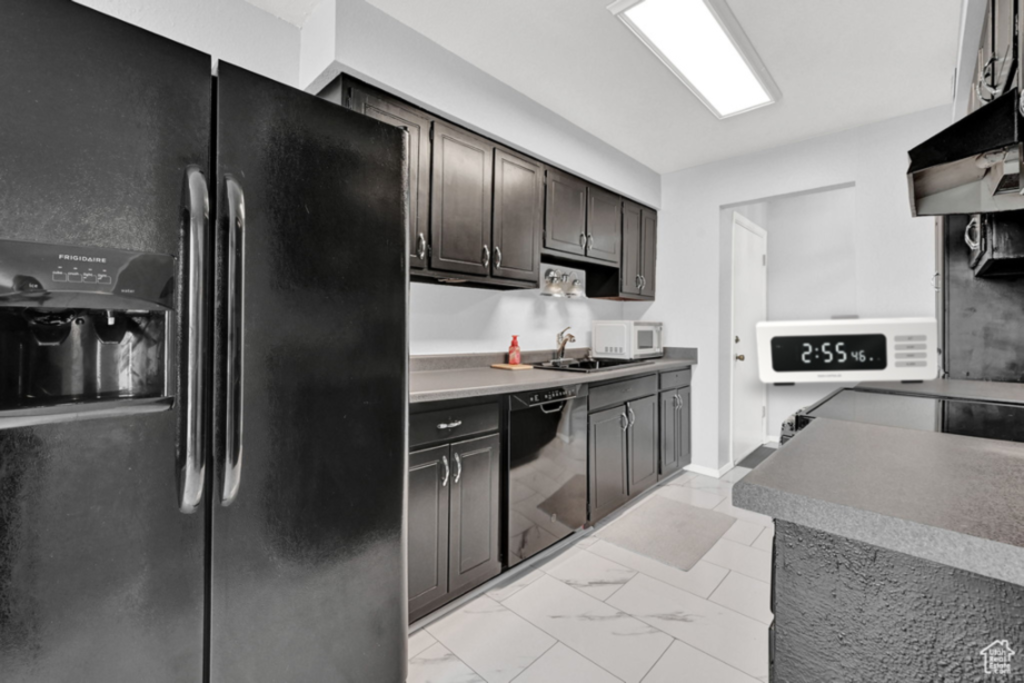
2:55
